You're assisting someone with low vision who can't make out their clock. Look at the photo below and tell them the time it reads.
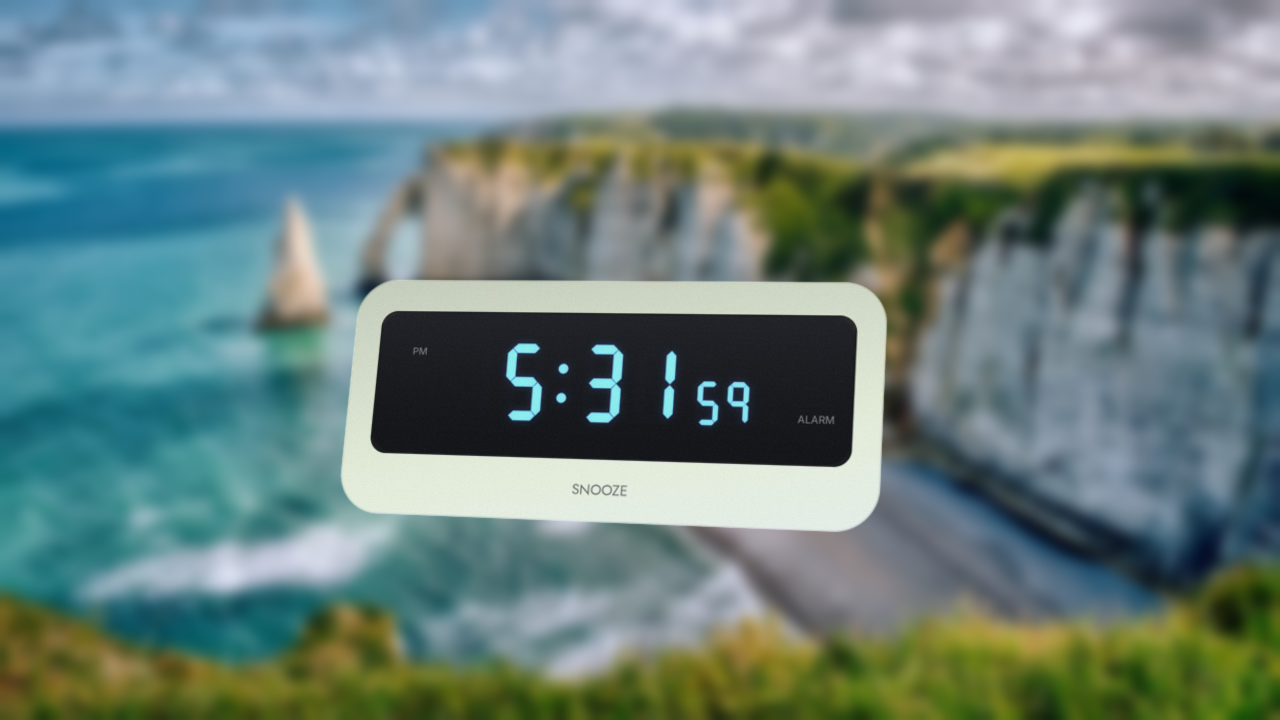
5:31:59
